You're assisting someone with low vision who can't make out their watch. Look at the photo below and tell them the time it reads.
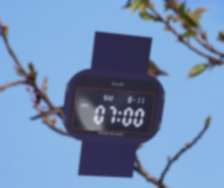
7:00
